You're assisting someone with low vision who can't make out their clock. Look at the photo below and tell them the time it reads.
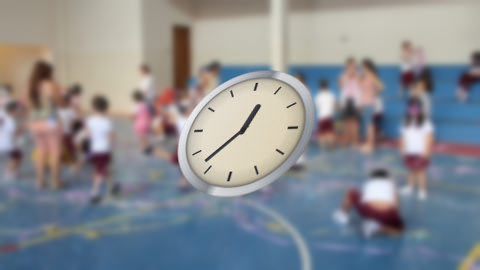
12:37
